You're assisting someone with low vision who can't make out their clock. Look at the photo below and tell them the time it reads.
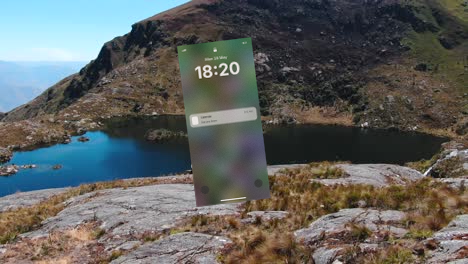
18:20
